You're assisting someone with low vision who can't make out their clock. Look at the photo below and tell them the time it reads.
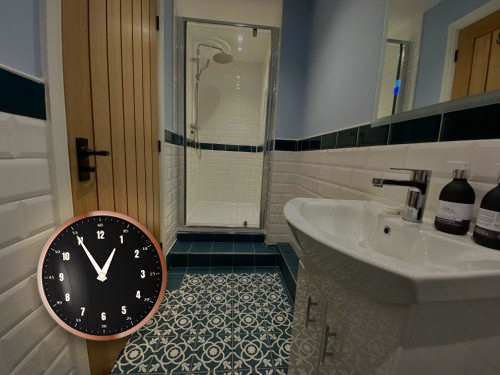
12:55
